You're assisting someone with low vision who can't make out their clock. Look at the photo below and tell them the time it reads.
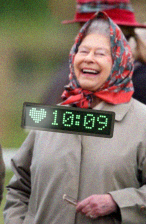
10:09
